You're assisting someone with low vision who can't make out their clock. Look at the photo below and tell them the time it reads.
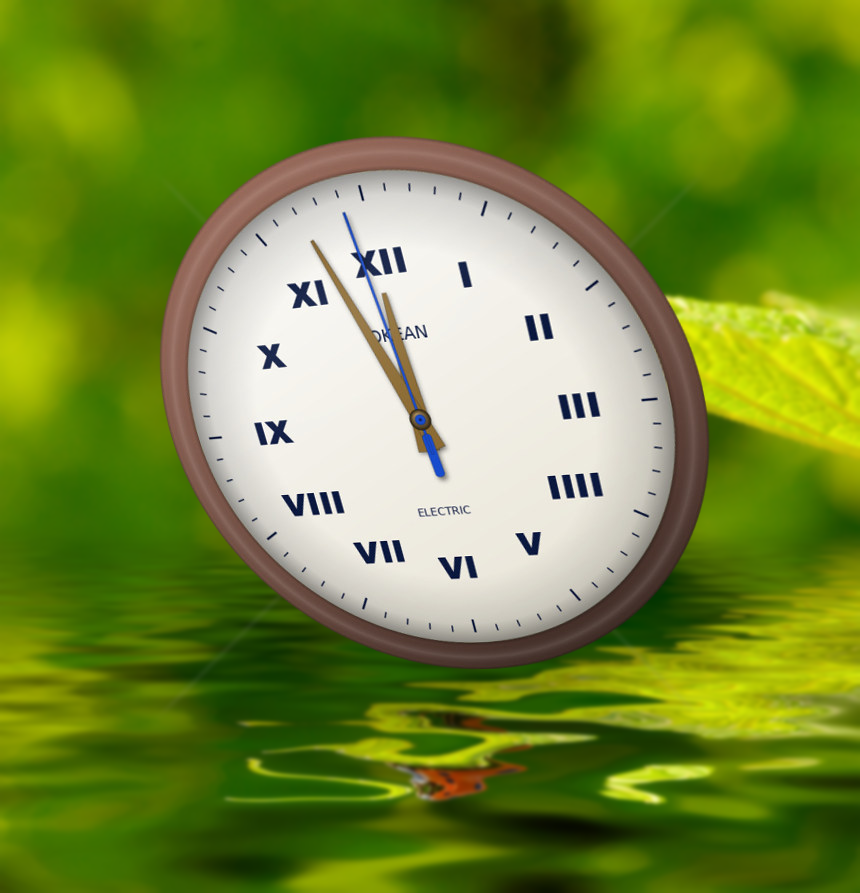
11:56:59
